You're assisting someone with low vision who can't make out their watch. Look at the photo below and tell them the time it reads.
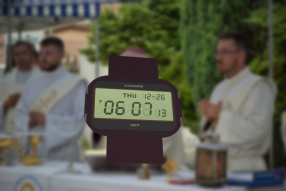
6:07:13
